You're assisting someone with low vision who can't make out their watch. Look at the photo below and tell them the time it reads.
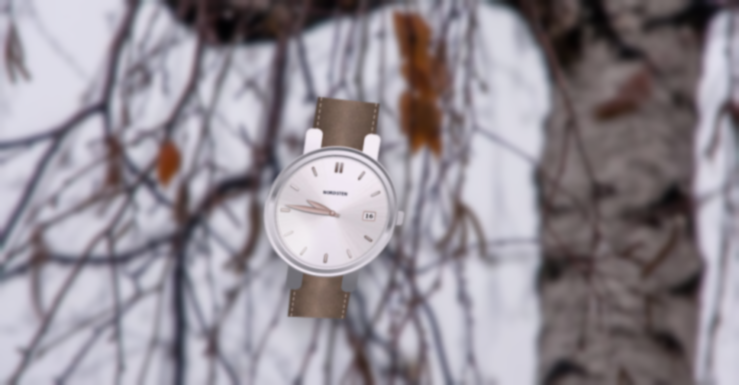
9:46
